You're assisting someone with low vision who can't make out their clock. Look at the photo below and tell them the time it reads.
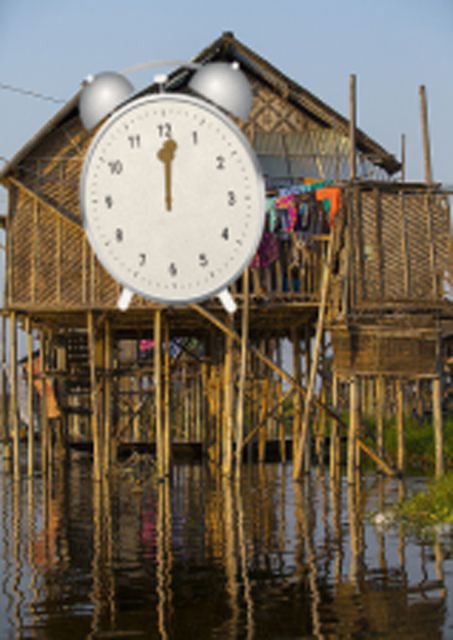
12:01
